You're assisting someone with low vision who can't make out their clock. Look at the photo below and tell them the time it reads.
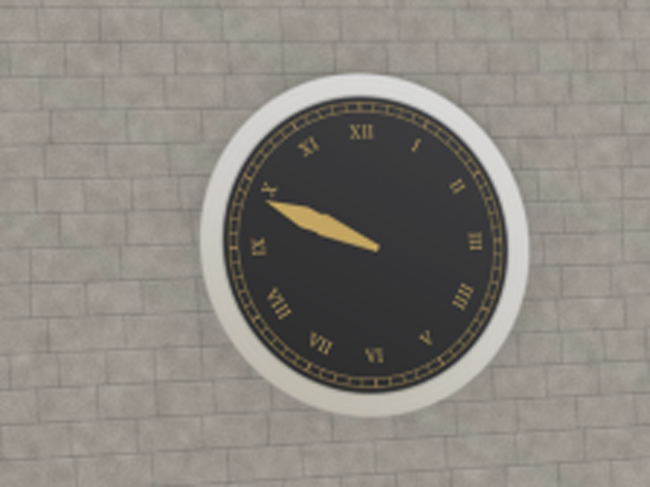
9:49
